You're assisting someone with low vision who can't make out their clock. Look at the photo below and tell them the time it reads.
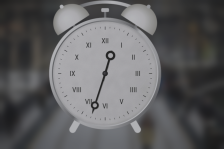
12:33
